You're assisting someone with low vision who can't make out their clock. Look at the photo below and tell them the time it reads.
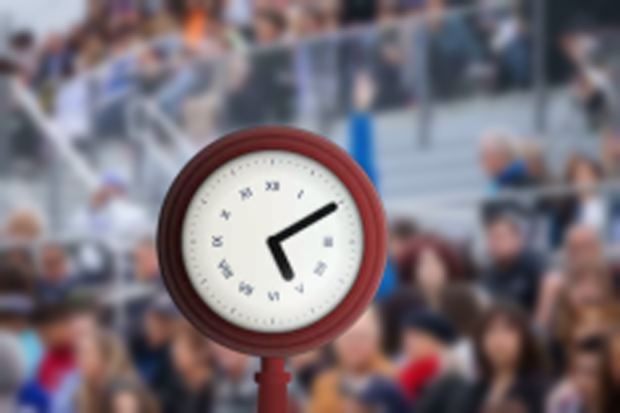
5:10
